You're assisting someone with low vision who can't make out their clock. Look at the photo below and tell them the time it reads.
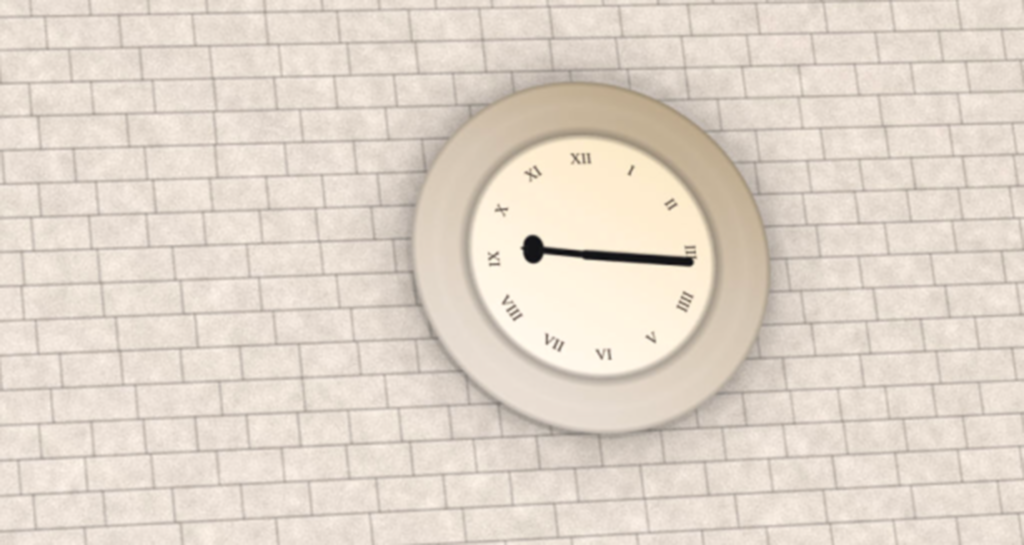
9:16
